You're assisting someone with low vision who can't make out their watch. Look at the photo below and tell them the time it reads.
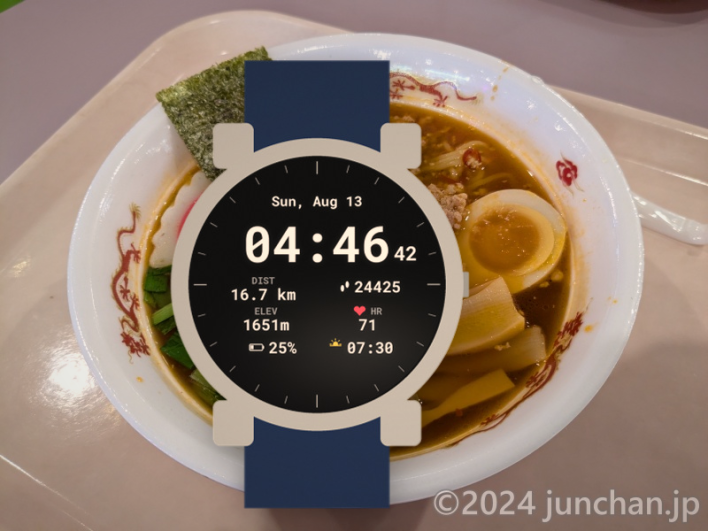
4:46:42
